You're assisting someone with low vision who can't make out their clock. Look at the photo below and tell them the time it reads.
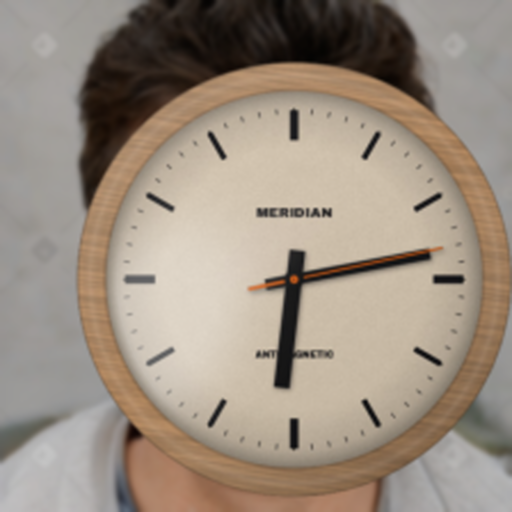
6:13:13
